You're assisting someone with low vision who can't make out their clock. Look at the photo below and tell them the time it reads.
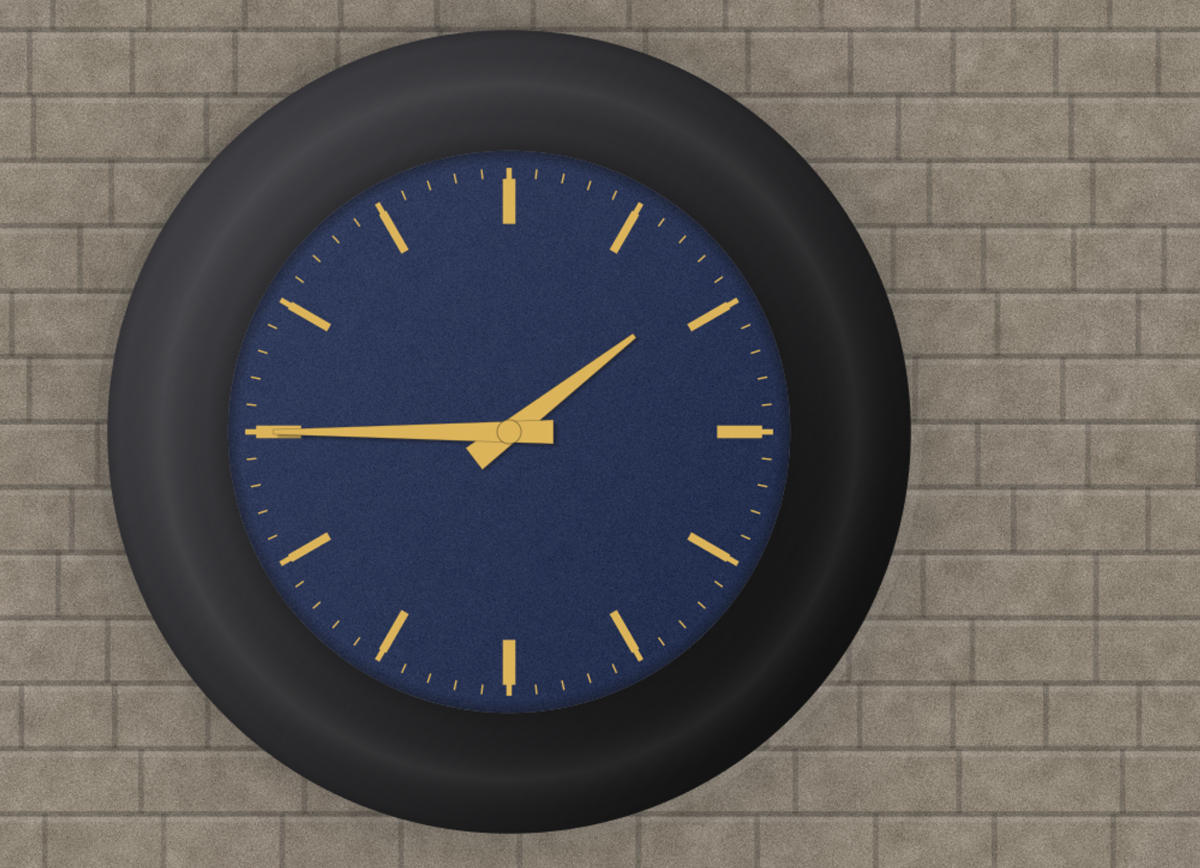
1:45
